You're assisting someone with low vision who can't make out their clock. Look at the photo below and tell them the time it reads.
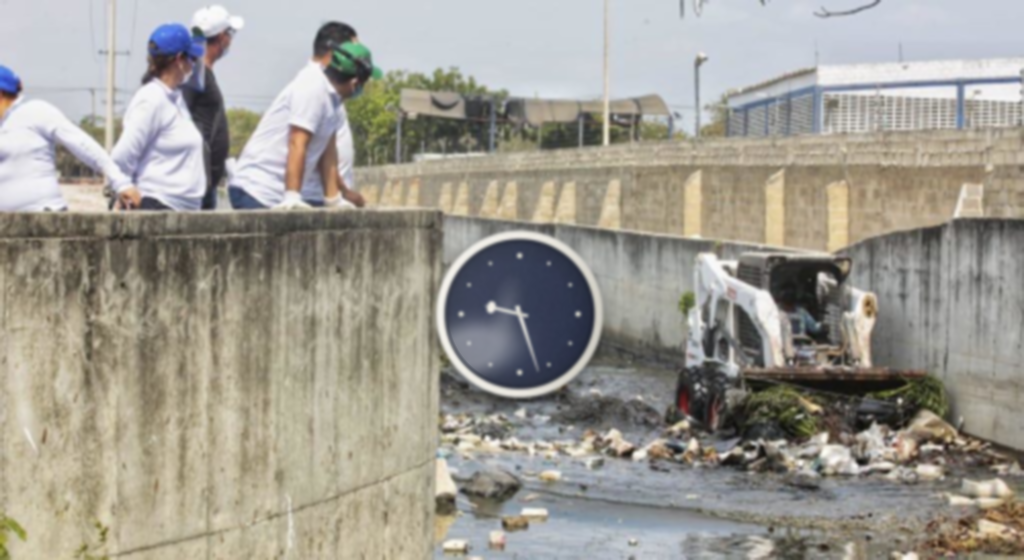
9:27
